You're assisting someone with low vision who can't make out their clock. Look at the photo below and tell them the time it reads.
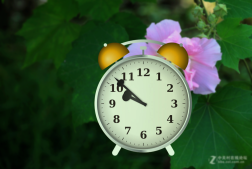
9:52
